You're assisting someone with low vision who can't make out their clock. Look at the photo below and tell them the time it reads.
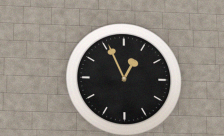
12:56
